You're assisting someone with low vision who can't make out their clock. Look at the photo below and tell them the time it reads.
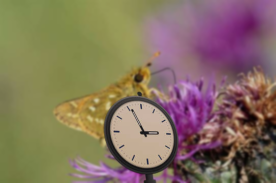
2:56
